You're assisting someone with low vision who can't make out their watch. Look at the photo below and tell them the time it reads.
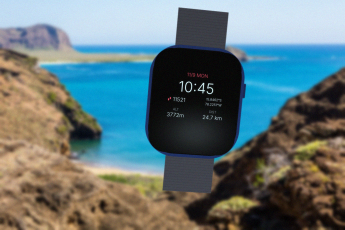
10:45
